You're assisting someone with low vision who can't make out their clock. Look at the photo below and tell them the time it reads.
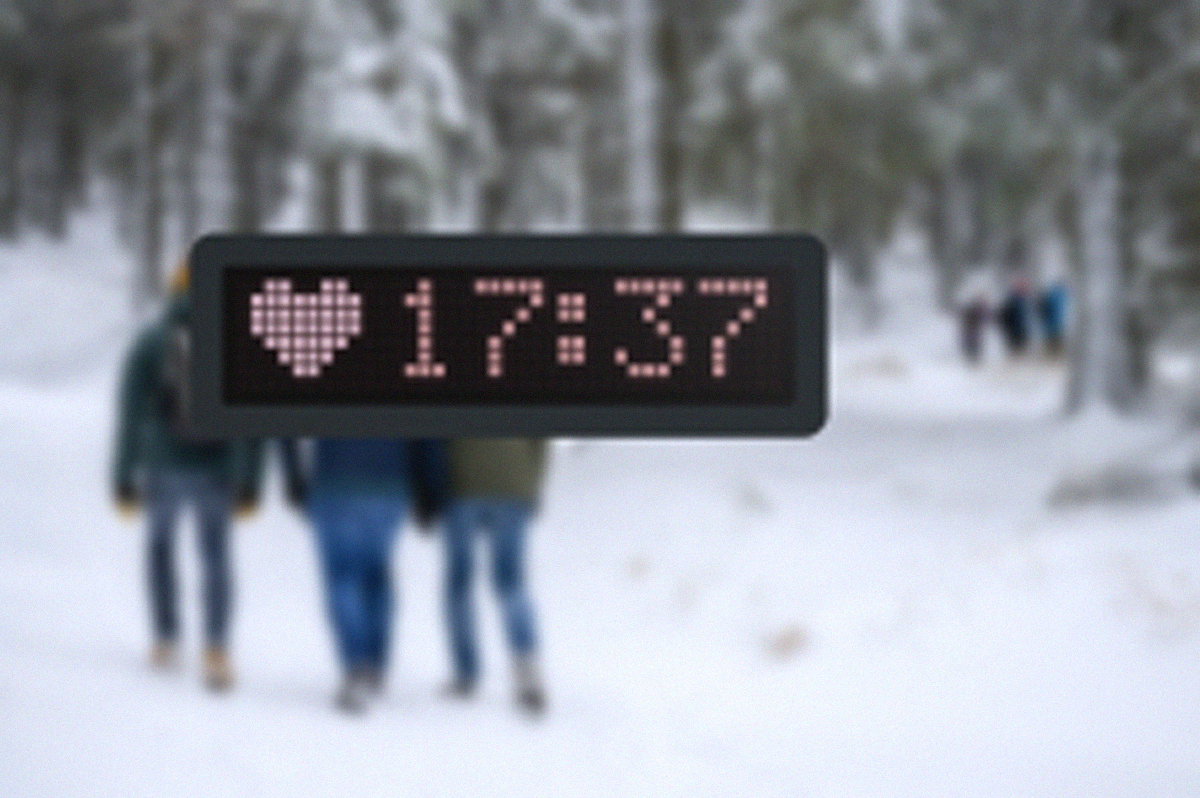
17:37
